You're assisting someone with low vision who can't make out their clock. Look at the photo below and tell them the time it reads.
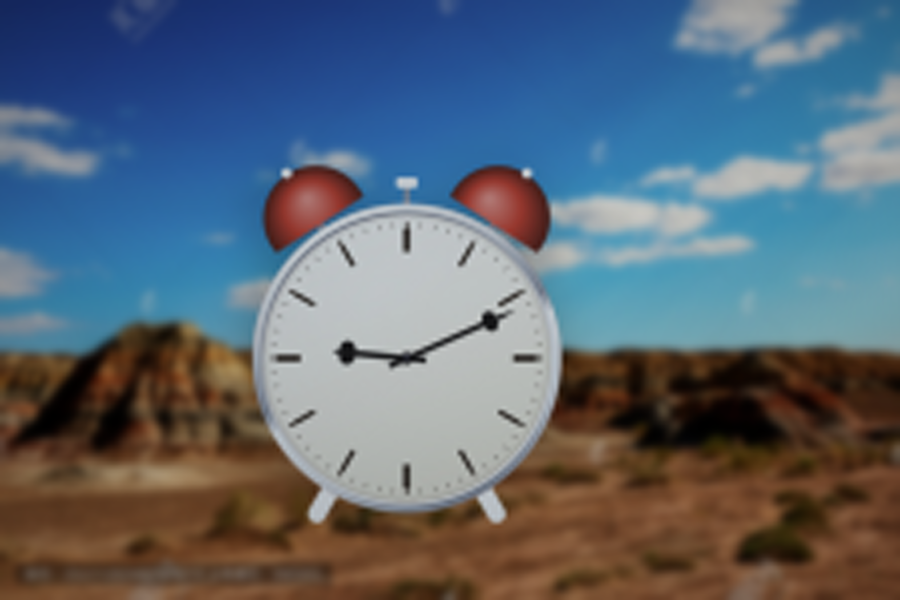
9:11
